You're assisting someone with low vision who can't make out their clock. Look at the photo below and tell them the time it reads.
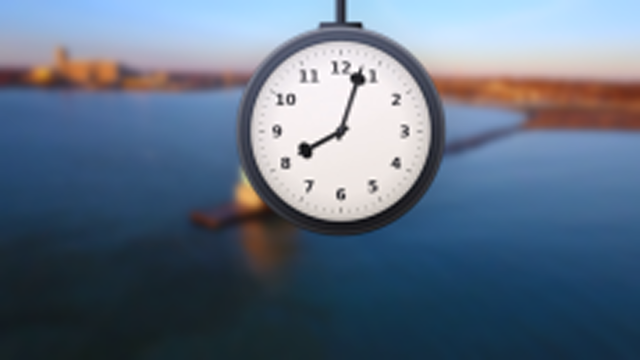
8:03
